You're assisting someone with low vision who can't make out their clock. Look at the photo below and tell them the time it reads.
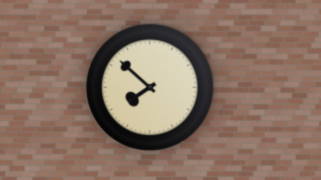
7:52
